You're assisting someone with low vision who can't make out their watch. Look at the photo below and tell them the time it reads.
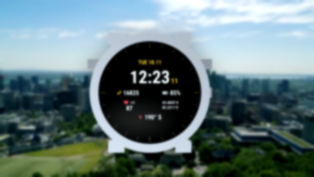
12:23
